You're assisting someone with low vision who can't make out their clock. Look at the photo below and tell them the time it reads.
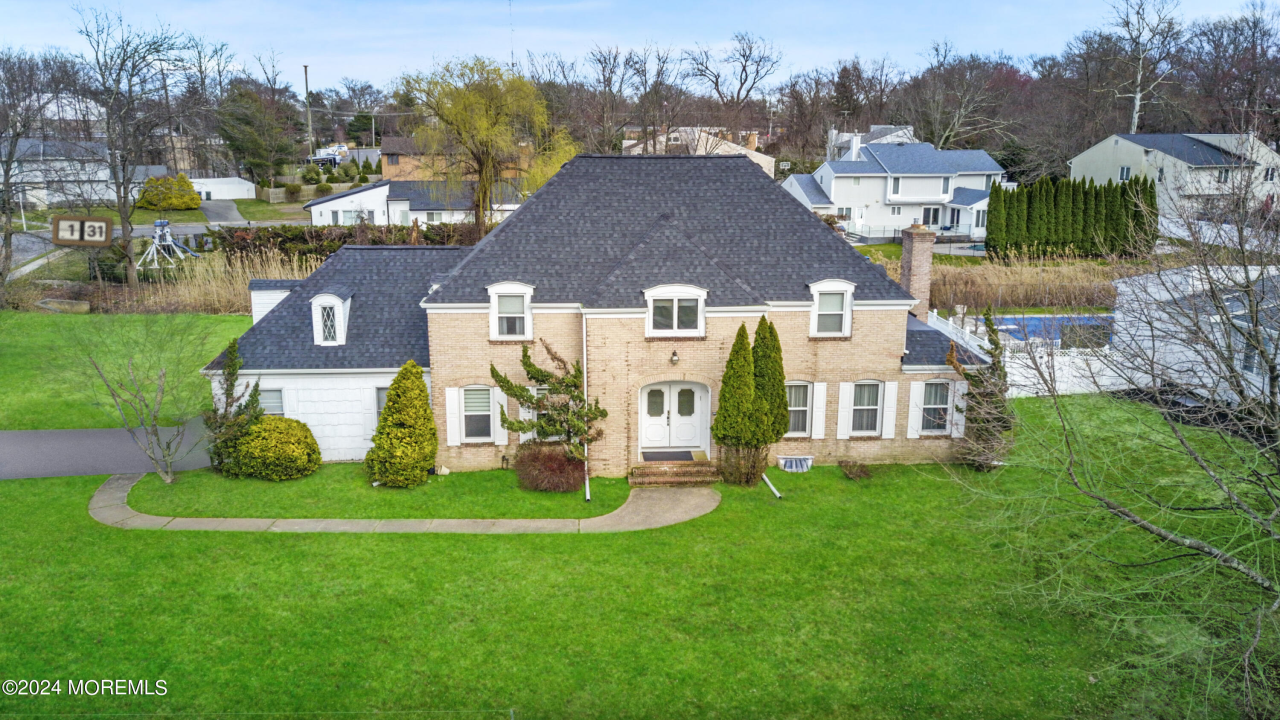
1:31
